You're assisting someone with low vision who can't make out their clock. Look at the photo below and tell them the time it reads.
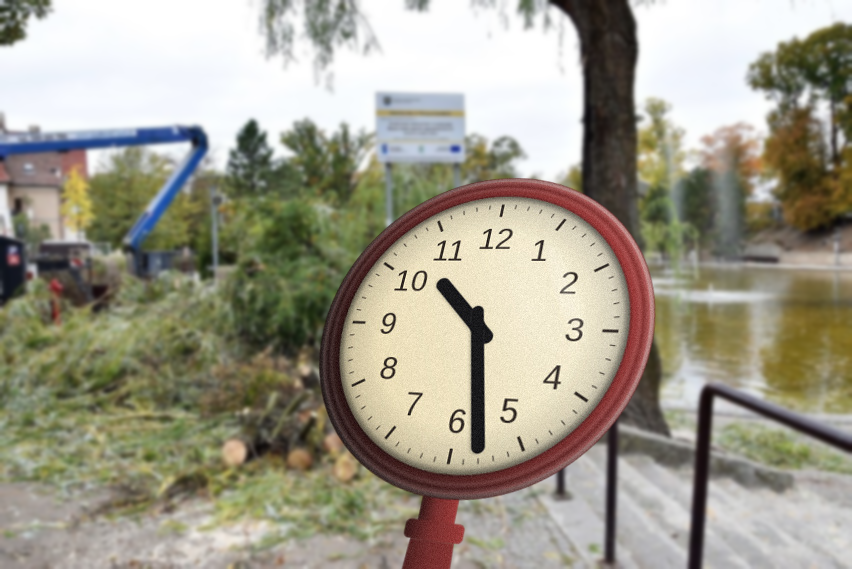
10:28
